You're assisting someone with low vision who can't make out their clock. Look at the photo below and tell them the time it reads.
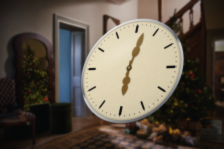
6:02
